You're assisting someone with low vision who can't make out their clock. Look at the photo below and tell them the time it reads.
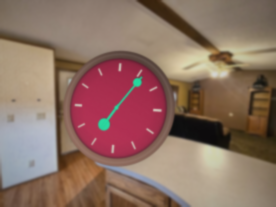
7:06
